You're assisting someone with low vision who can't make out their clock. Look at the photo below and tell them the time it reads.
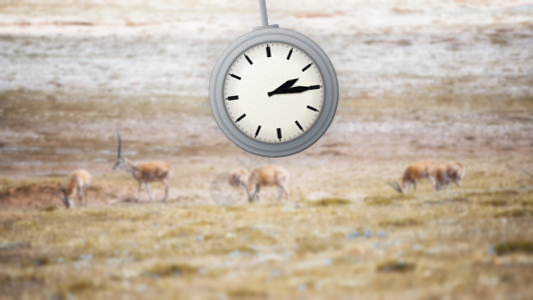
2:15
